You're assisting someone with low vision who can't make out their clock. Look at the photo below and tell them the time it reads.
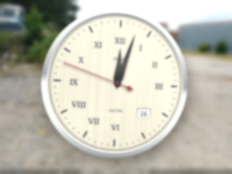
12:02:48
